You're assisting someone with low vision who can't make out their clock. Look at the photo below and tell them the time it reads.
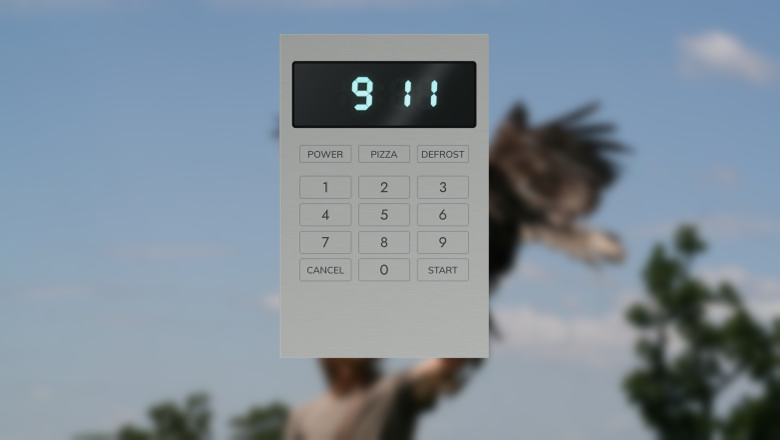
9:11
